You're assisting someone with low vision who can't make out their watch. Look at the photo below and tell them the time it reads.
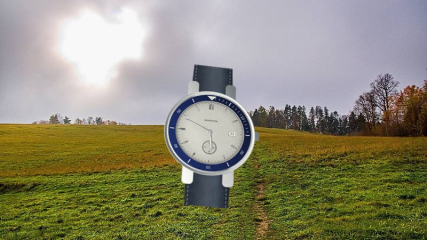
5:49
